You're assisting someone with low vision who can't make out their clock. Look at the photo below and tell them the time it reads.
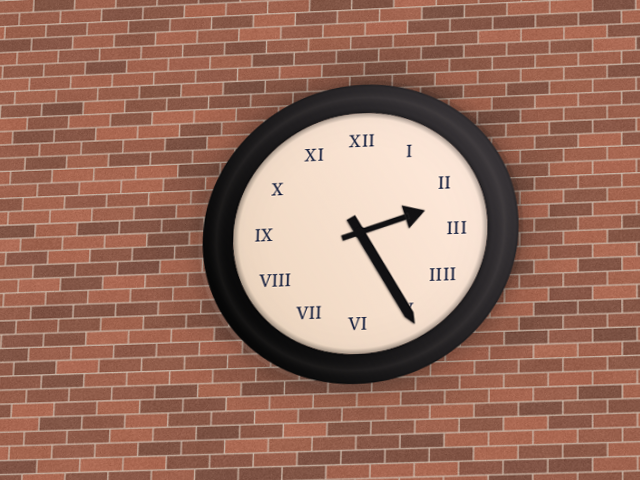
2:25
